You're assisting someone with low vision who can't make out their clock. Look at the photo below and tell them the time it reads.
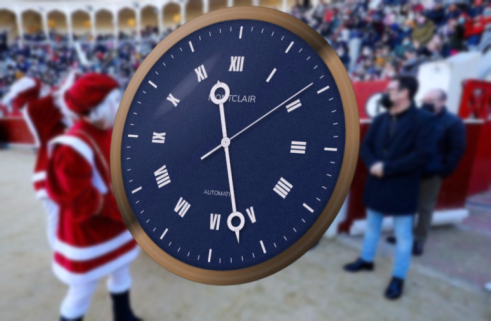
11:27:09
